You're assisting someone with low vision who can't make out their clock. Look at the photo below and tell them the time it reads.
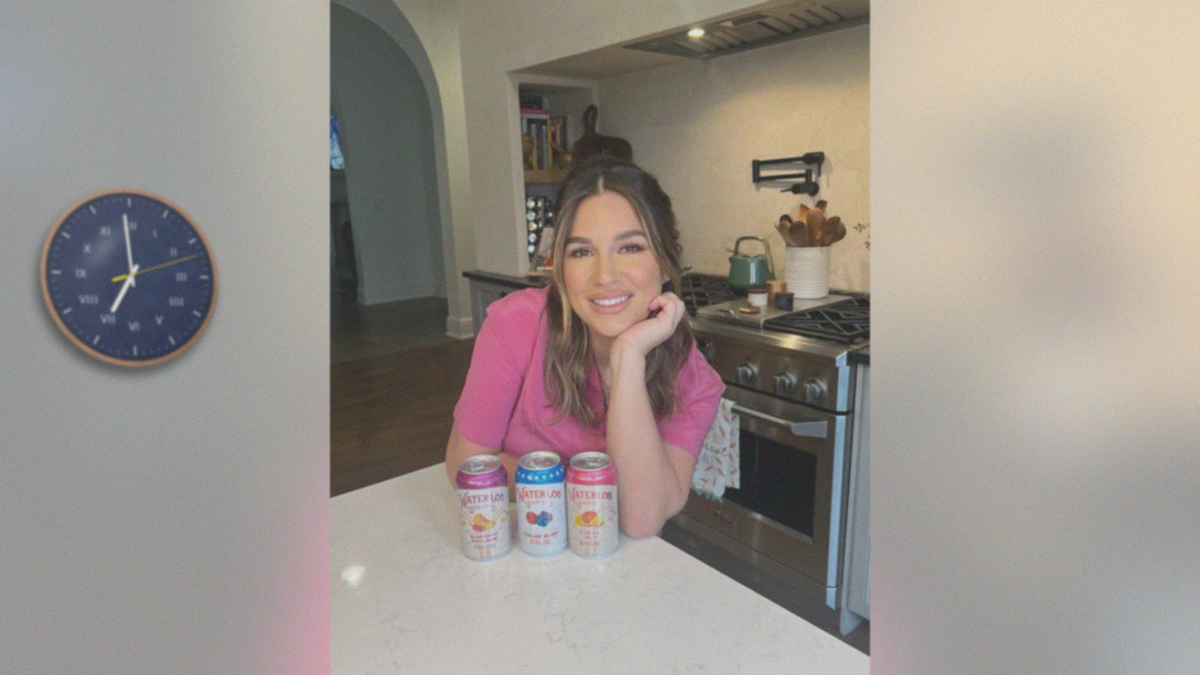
6:59:12
